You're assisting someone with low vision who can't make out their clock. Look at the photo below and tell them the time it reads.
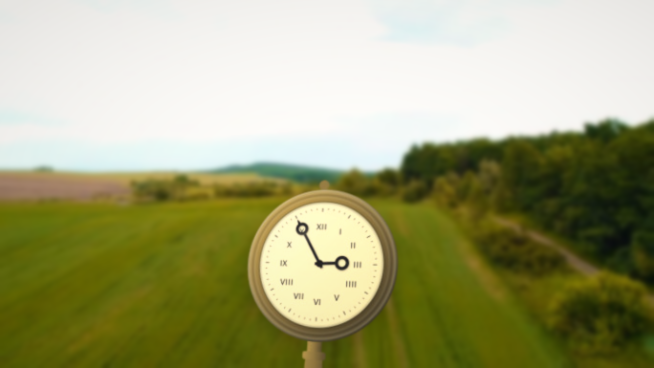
2:55
